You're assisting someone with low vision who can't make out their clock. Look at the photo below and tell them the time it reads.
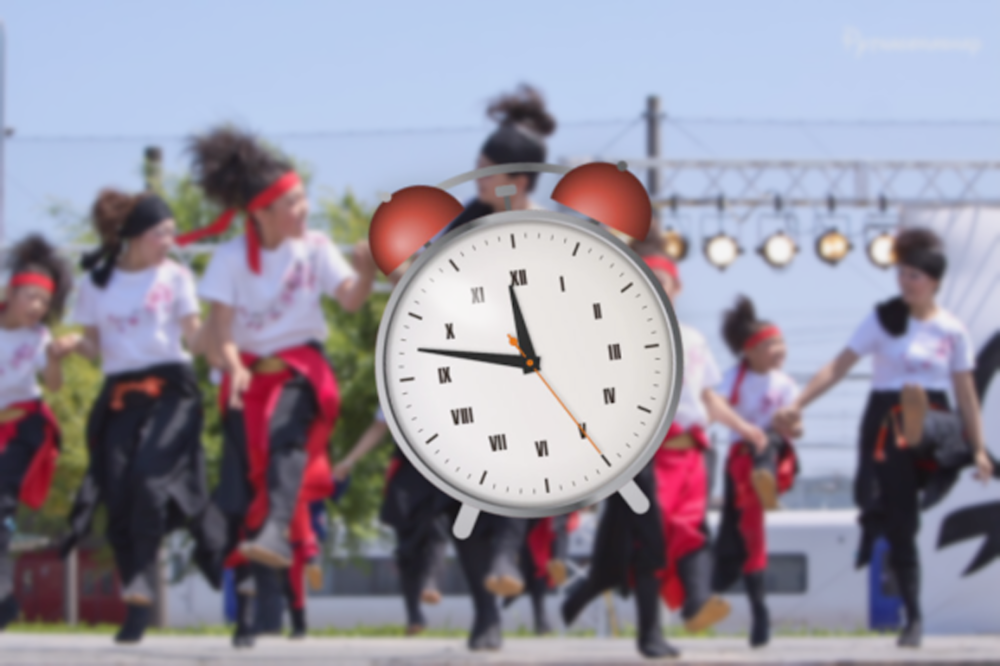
11:47:25
